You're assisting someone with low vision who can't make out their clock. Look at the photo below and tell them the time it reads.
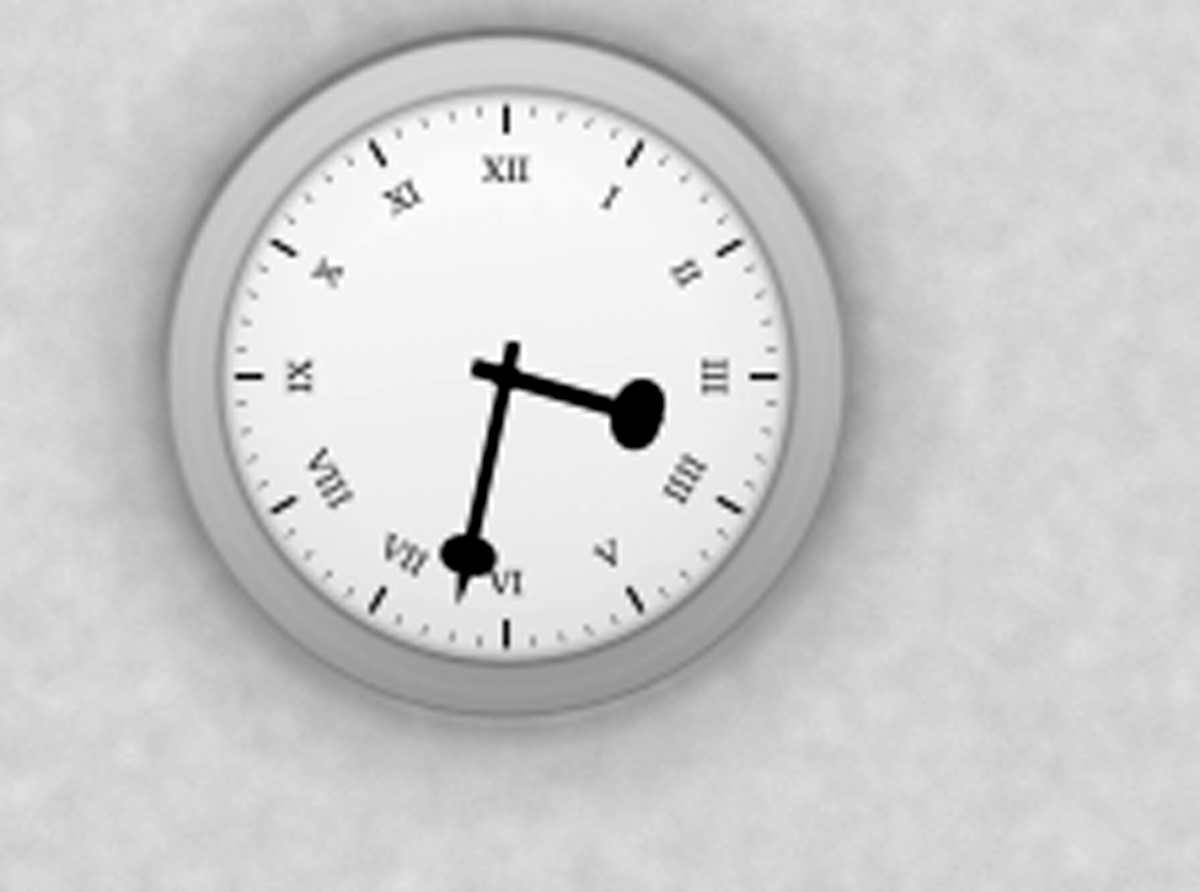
3:32
